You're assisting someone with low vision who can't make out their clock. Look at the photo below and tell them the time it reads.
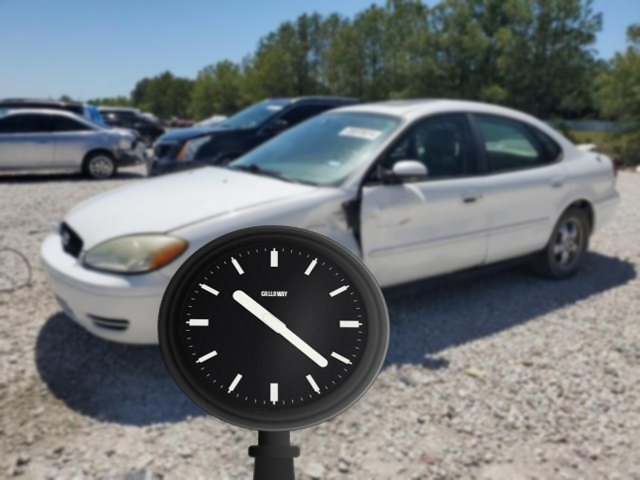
10:22
